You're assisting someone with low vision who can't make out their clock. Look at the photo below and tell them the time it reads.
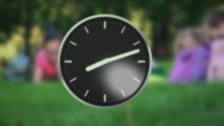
8:12
